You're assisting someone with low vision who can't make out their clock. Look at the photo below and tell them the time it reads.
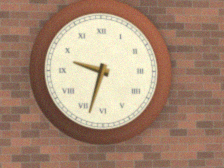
9:33
